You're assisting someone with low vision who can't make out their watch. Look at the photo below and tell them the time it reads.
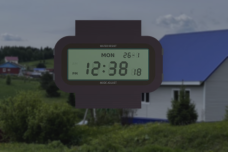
12:38:18
